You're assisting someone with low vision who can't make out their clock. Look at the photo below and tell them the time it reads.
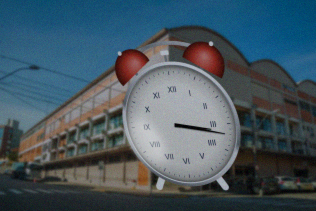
3:17
